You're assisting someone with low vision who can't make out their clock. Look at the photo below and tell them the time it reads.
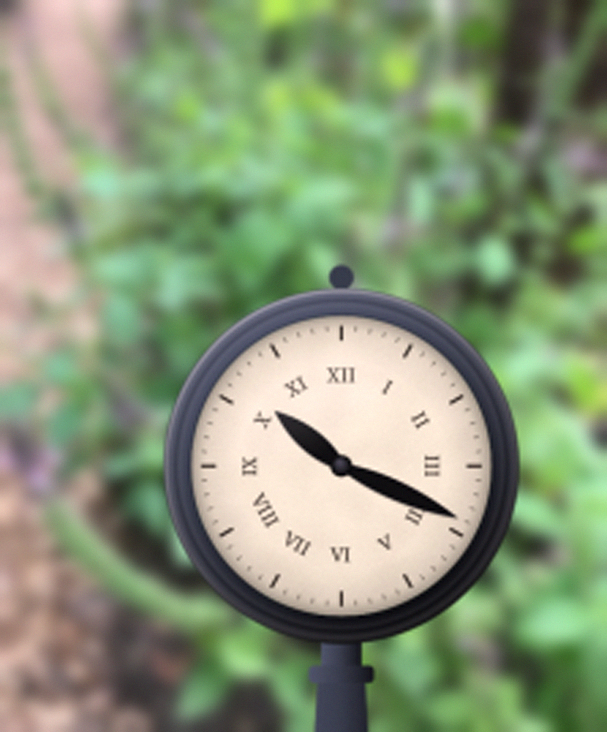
10:19
